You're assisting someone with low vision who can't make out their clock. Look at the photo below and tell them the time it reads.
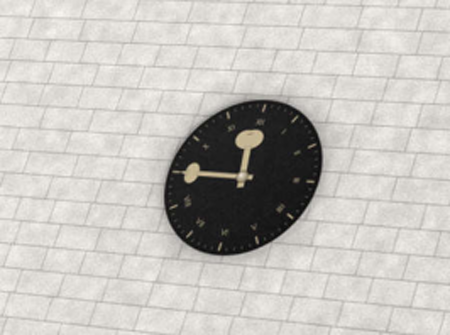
11:45
